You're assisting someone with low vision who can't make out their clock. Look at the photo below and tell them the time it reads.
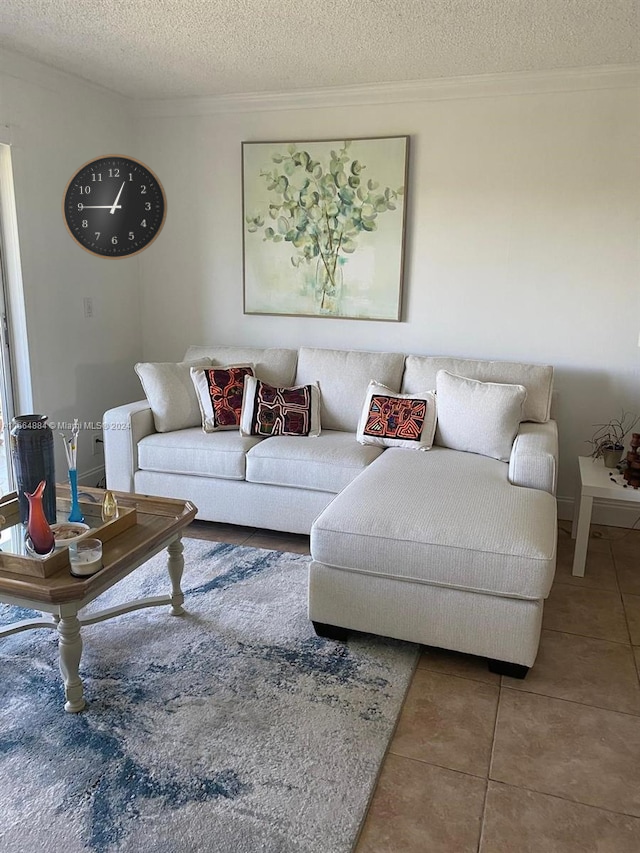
12:45
